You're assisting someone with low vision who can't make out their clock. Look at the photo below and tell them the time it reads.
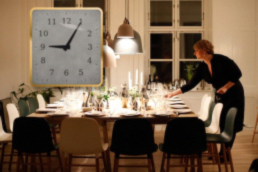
9:05
